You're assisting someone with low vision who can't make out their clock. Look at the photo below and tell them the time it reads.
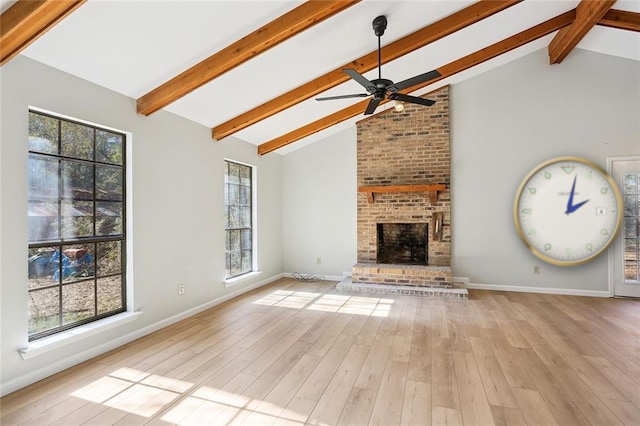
2:02
